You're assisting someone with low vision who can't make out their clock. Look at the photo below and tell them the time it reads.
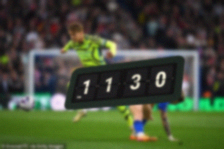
11:30
